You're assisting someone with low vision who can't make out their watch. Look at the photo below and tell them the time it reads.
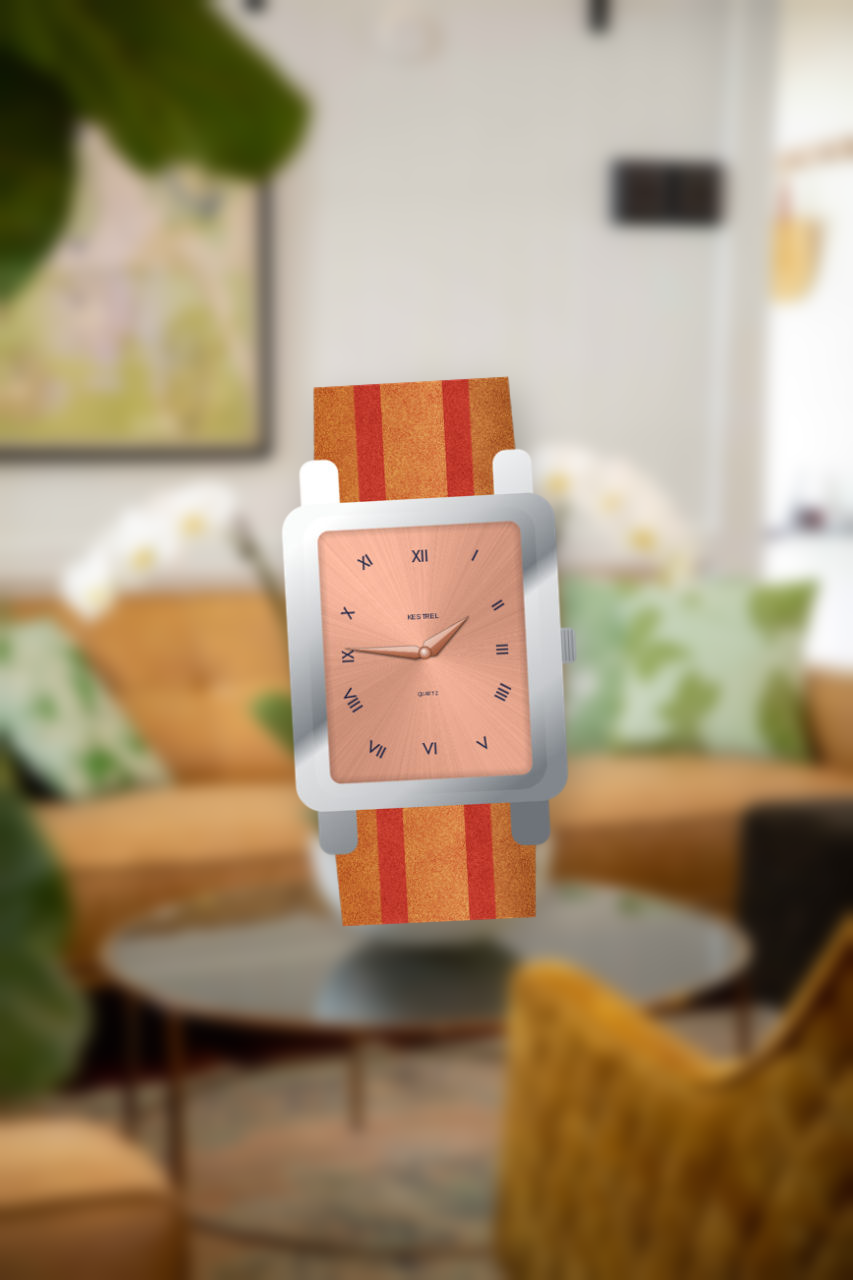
1:46
